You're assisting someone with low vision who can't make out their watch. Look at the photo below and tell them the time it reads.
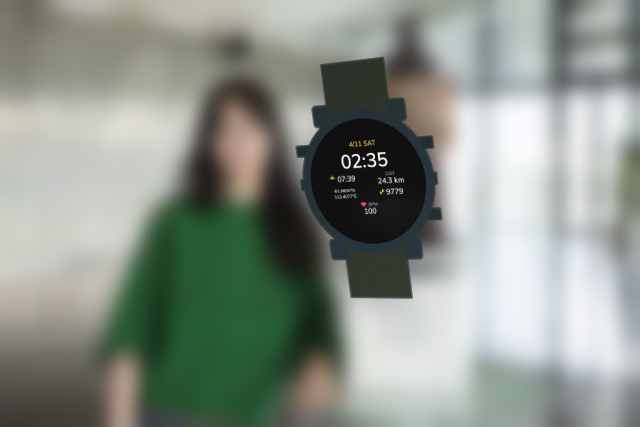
2:35
